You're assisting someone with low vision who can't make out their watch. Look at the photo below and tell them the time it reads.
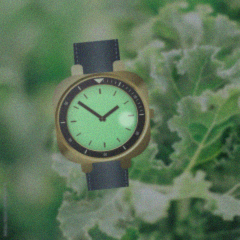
1:52
